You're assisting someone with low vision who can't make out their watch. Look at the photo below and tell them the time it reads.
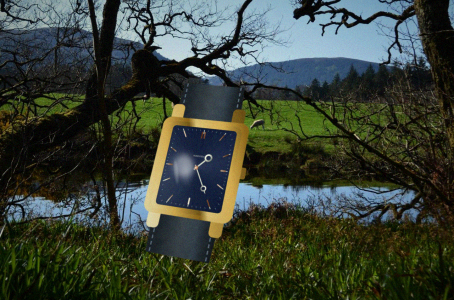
1:25
